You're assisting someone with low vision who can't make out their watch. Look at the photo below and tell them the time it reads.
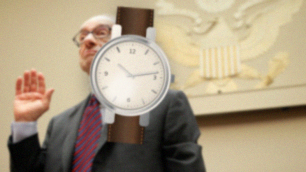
10:13
